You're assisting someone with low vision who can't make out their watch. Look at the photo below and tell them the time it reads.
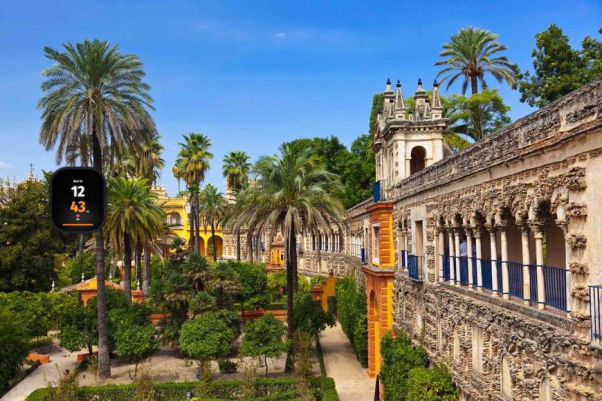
12:43
